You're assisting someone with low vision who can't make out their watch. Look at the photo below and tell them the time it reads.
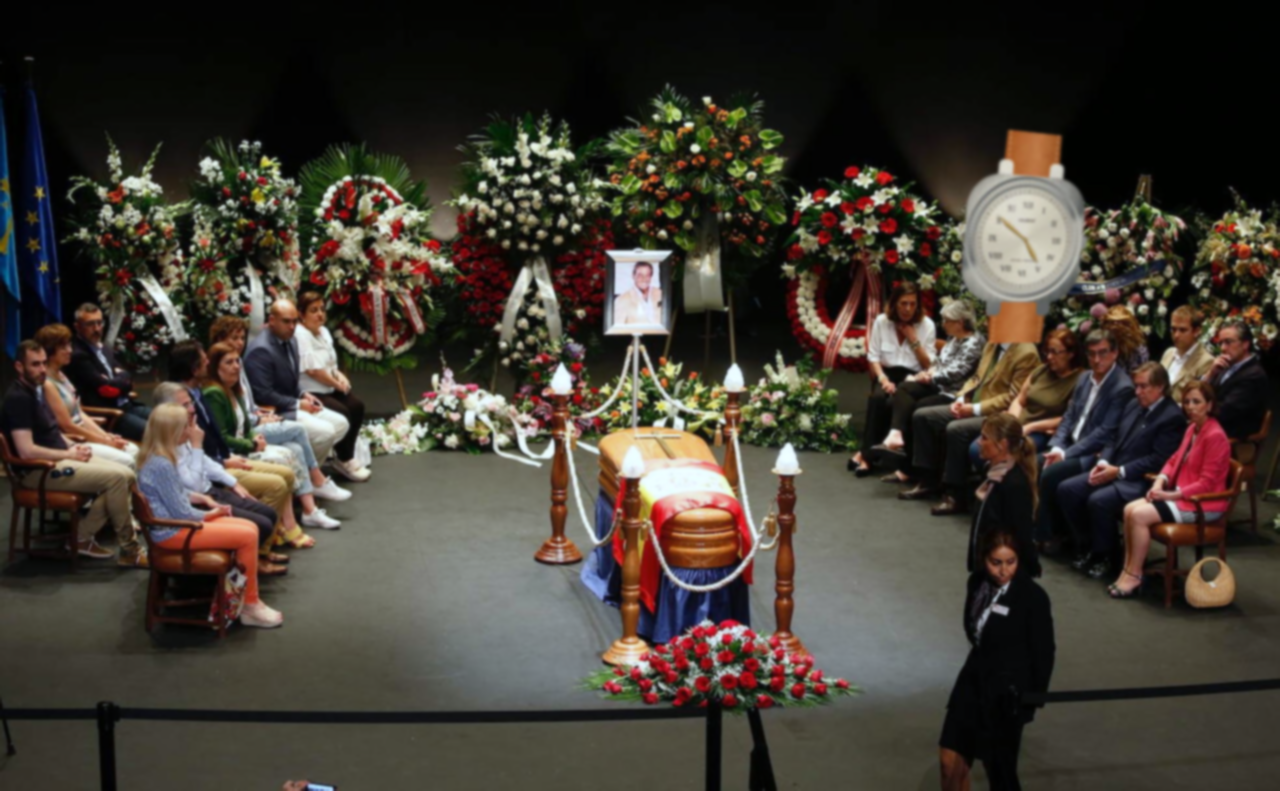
4:51
